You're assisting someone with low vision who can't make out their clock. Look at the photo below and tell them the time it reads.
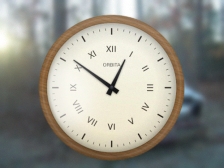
12:51
